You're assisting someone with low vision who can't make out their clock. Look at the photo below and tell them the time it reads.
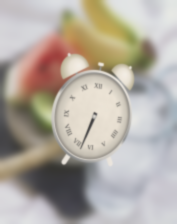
6:33
